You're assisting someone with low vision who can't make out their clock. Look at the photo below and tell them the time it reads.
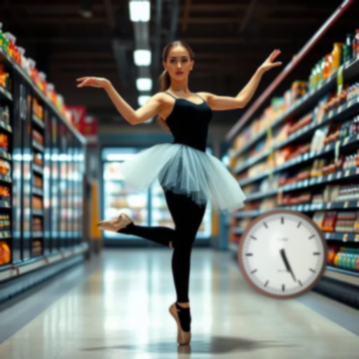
5:26
